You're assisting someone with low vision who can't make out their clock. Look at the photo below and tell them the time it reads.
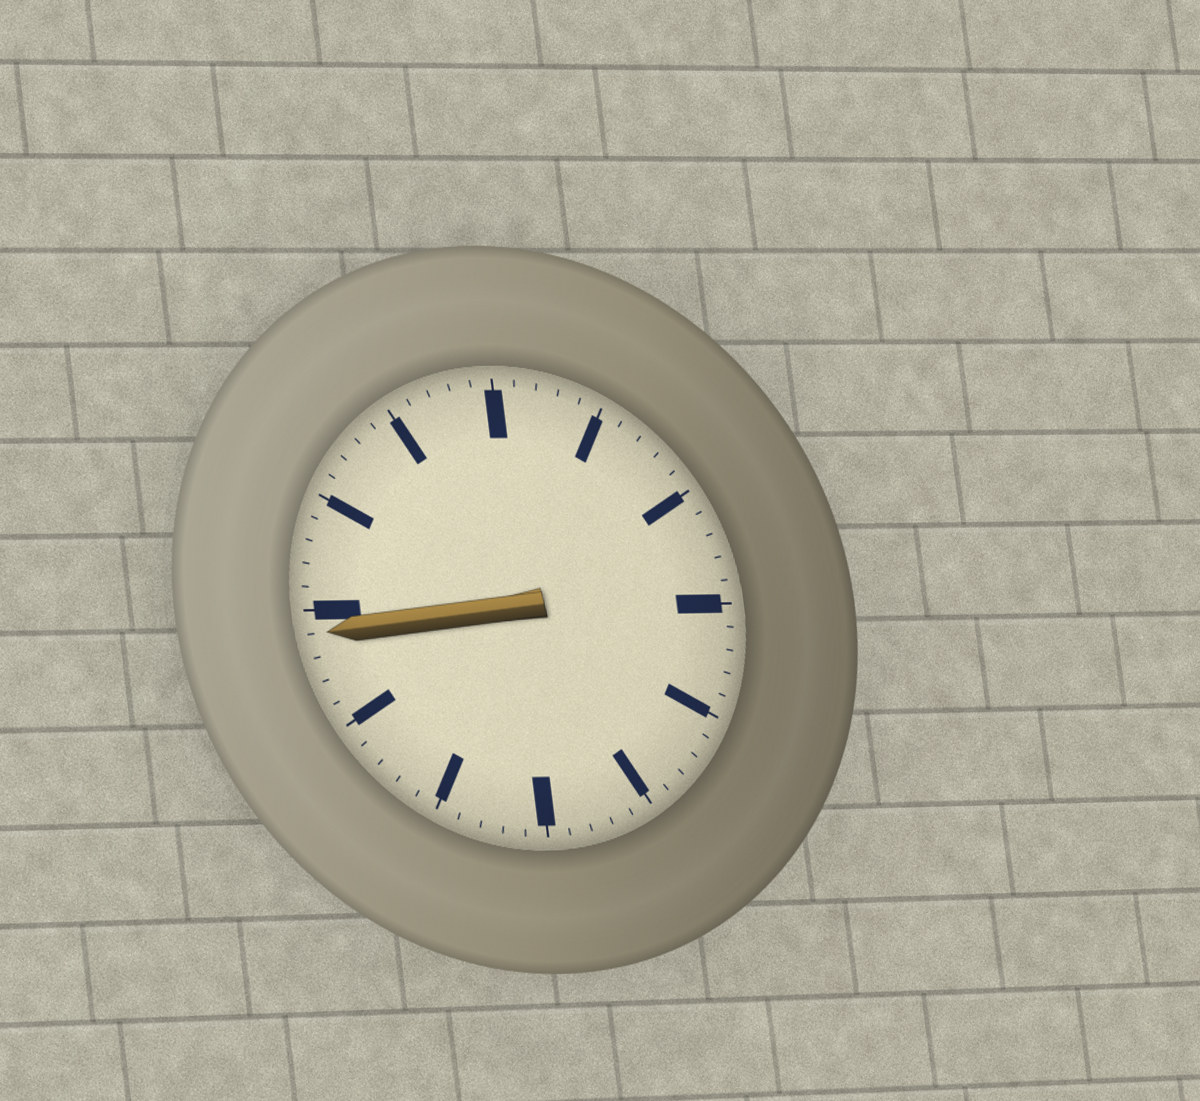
8:44
